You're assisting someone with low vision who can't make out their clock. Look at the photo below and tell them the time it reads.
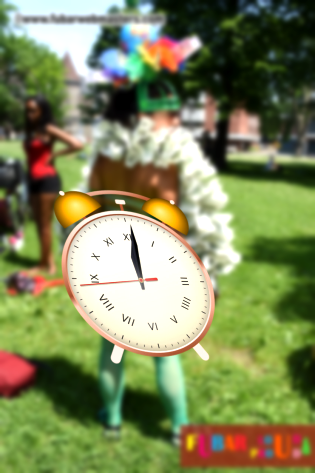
12:00:44
